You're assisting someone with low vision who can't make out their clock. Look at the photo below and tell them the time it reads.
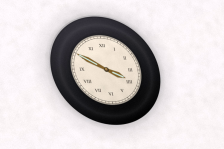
3:50
